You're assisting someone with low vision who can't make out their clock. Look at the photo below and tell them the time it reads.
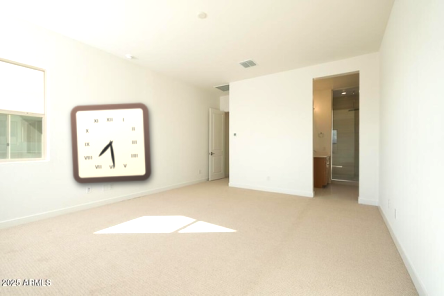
7:29
